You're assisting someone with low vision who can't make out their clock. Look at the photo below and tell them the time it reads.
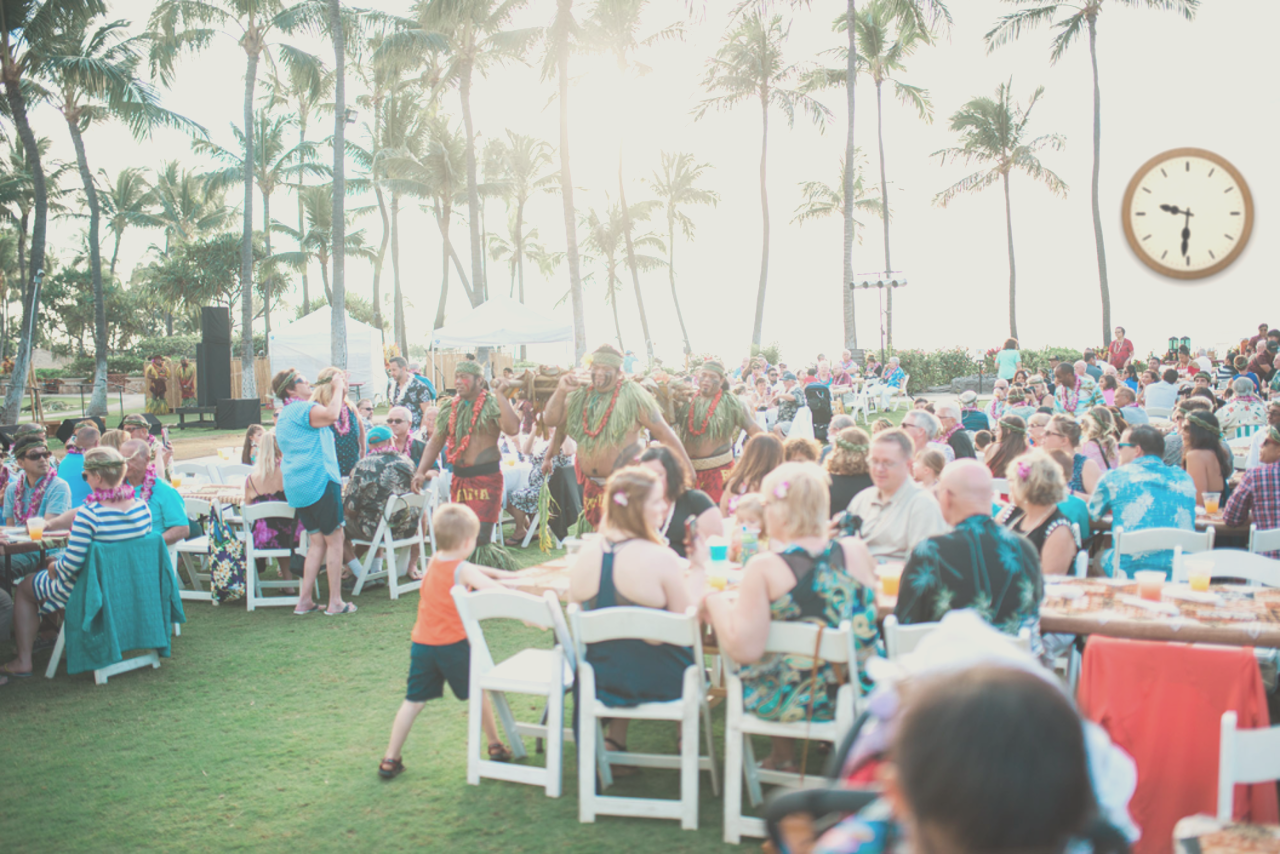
9:31
